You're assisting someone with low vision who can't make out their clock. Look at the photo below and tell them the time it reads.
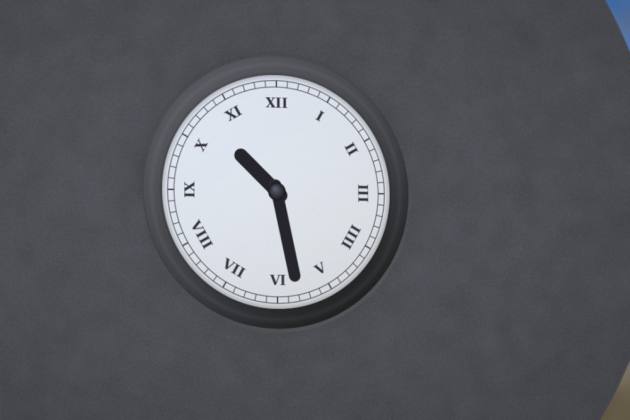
10:28
